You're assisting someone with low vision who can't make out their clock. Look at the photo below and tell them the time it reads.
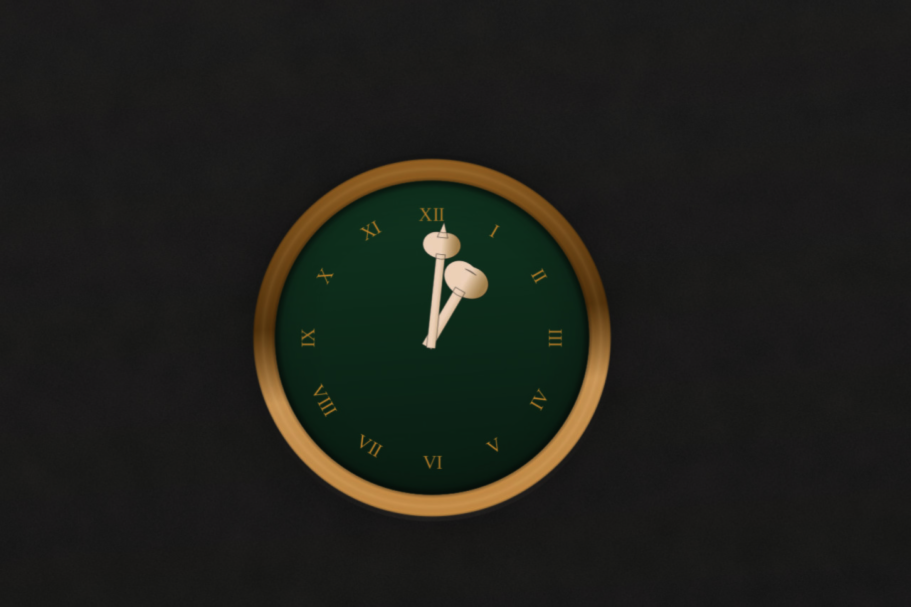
1:01
